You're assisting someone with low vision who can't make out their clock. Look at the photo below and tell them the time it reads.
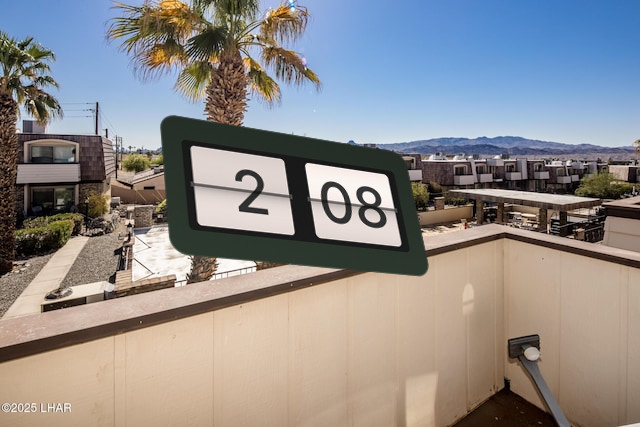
2:08
